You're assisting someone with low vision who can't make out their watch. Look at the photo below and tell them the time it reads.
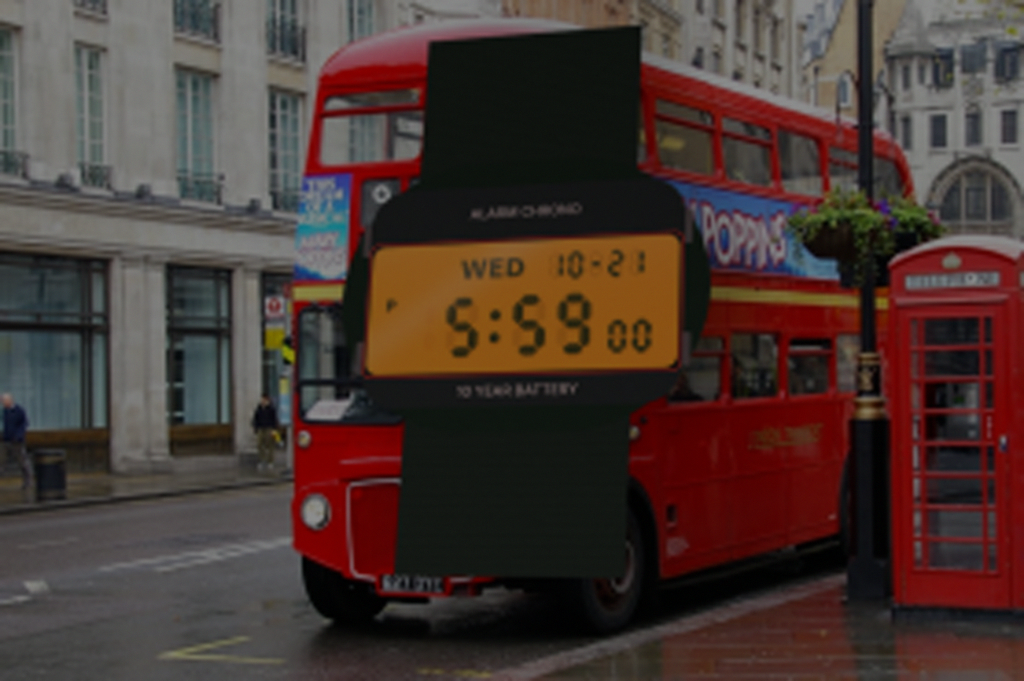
5:59:00
